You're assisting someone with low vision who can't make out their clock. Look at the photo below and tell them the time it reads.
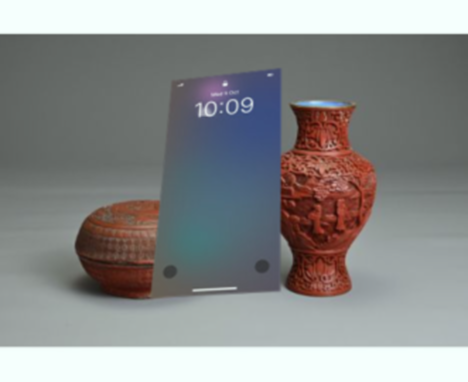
10:09
